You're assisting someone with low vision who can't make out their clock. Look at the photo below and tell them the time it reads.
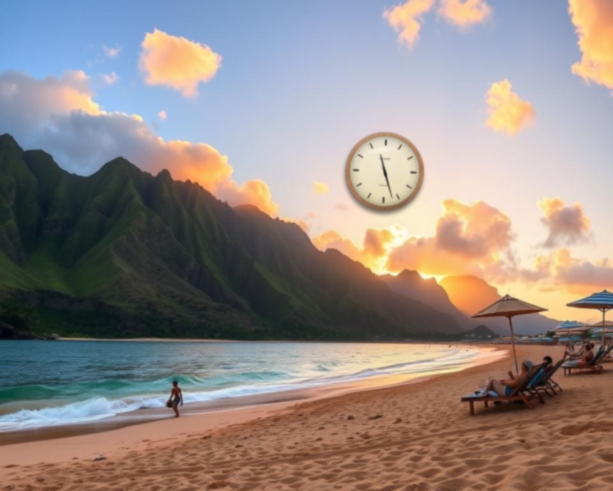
11:27
